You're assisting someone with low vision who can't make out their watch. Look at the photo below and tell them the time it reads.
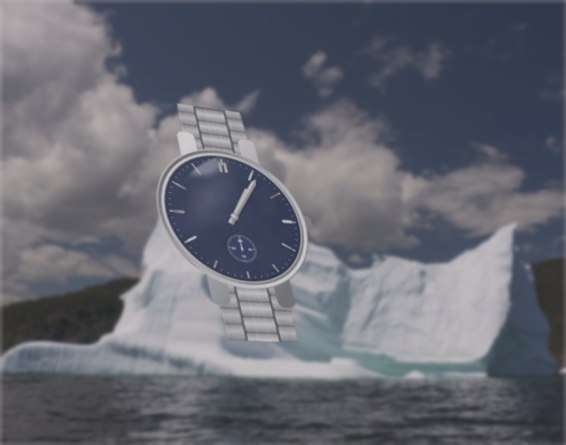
1:06
